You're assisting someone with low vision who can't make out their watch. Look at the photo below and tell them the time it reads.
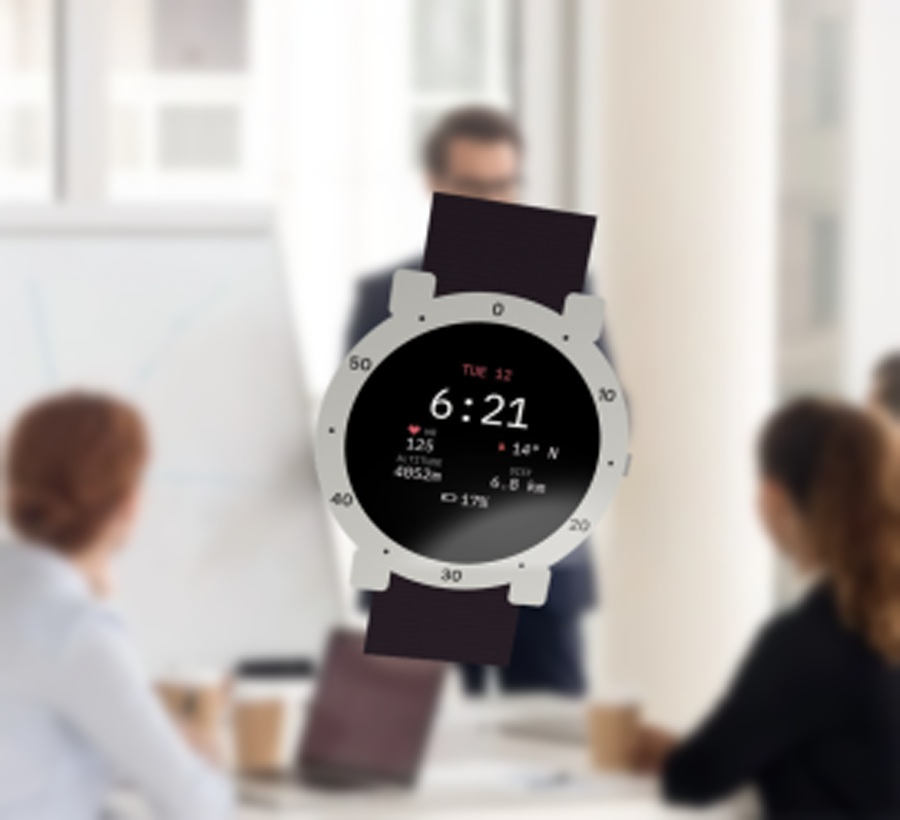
6:21
